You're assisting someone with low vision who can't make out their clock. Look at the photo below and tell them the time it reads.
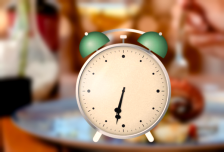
6:32
